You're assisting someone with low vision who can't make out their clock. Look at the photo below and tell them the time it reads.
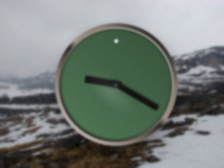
9:20
